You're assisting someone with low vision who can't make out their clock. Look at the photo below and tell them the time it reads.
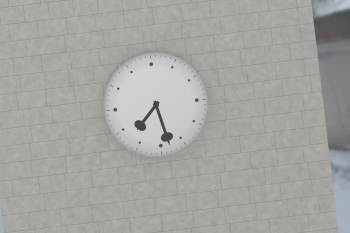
7:28
